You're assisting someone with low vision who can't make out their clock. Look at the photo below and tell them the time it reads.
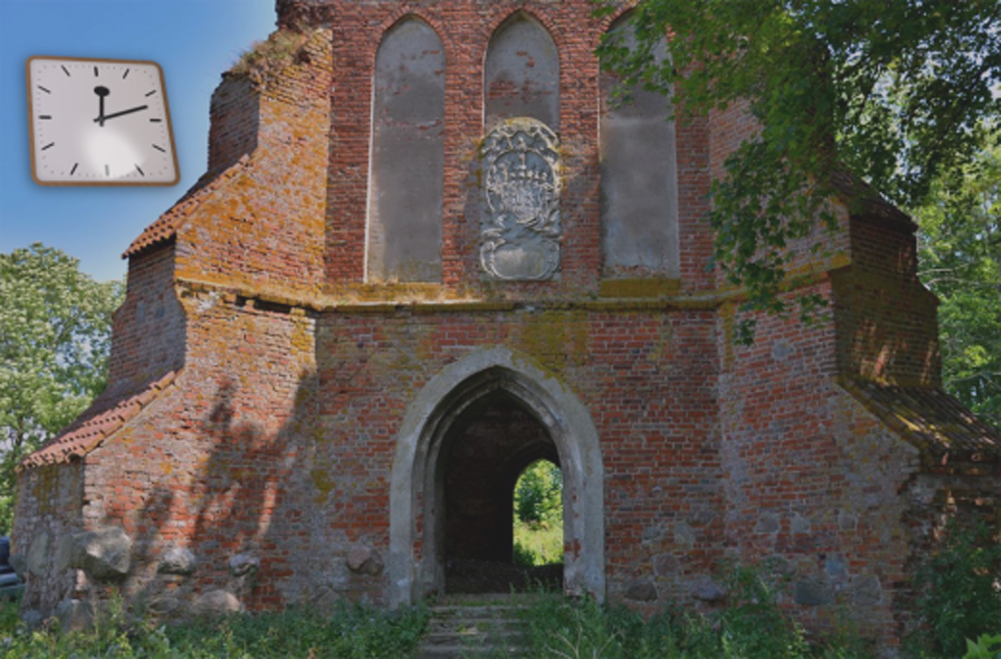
12:12
